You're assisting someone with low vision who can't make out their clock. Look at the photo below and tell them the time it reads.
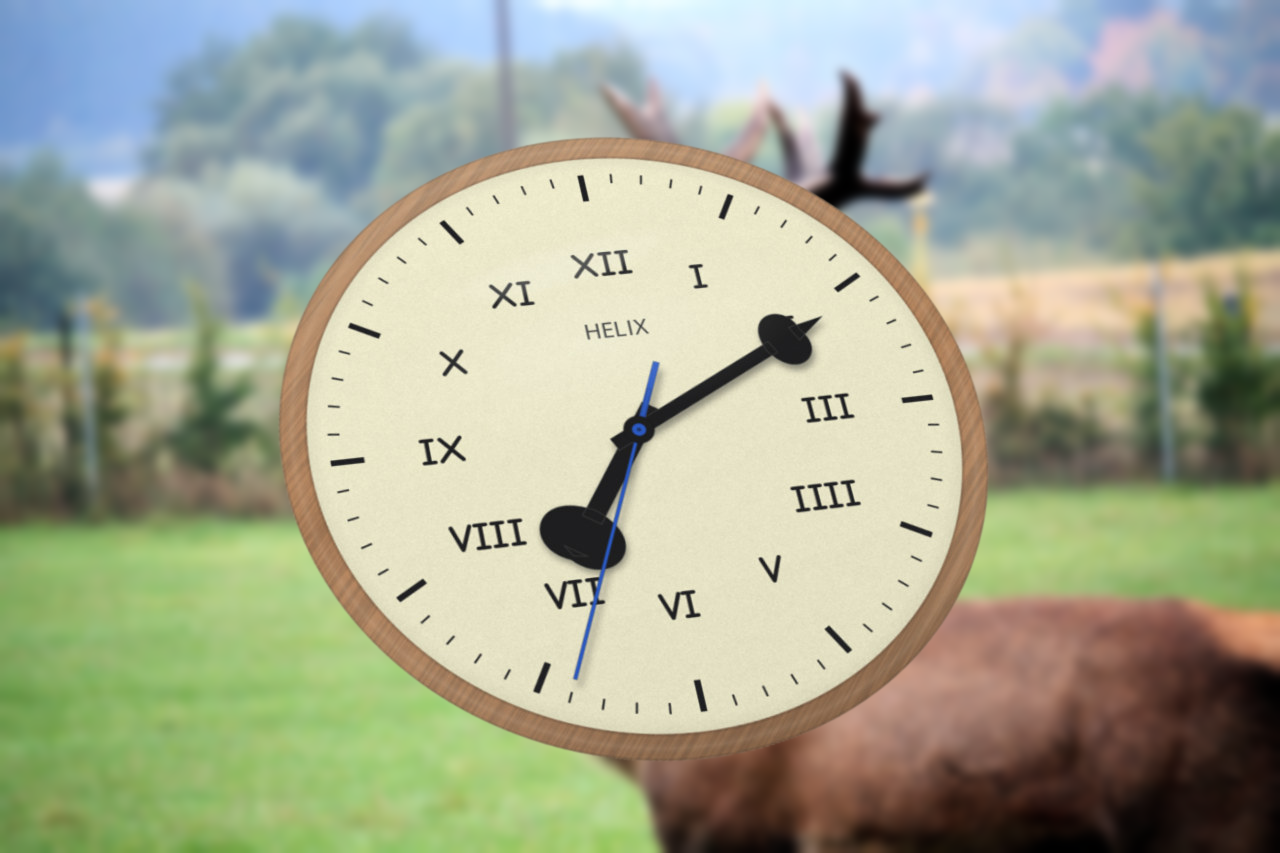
7:10:34
